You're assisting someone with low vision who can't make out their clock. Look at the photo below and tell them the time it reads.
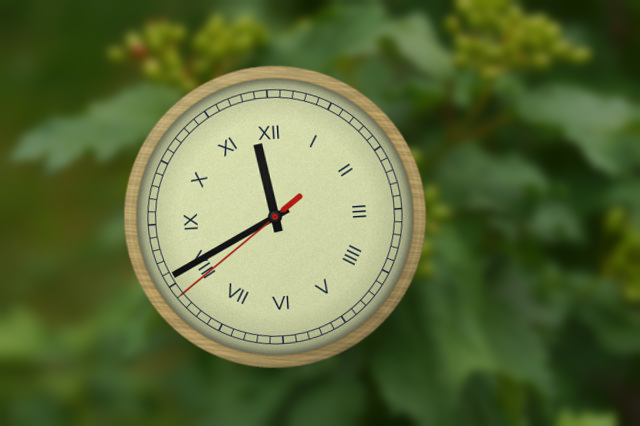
11:40:39
